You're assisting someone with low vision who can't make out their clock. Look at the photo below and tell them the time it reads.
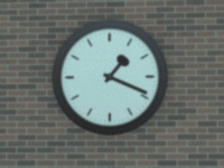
1:19
